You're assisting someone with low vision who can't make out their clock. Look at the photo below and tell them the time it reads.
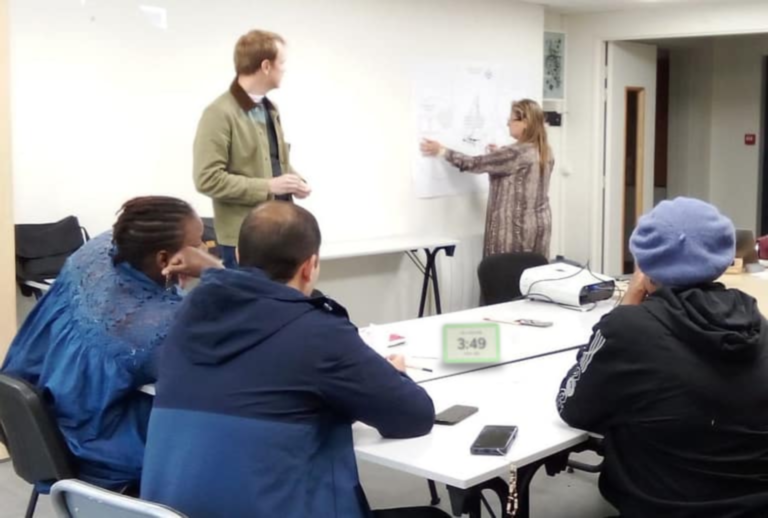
3:49
